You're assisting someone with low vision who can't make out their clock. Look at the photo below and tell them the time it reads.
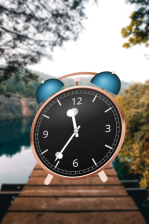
11:36
